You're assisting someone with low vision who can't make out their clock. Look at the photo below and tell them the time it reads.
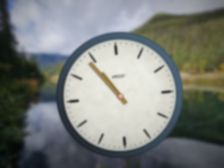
10:54
